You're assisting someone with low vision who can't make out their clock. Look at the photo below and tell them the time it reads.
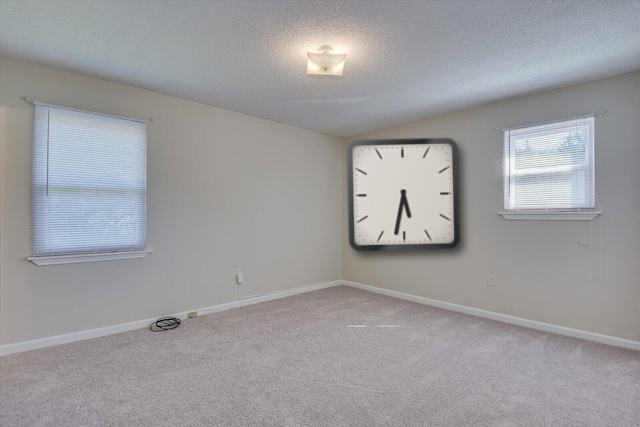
5:32
